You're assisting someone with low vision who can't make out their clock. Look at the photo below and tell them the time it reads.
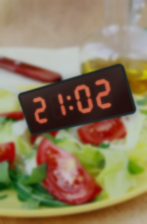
21:02
